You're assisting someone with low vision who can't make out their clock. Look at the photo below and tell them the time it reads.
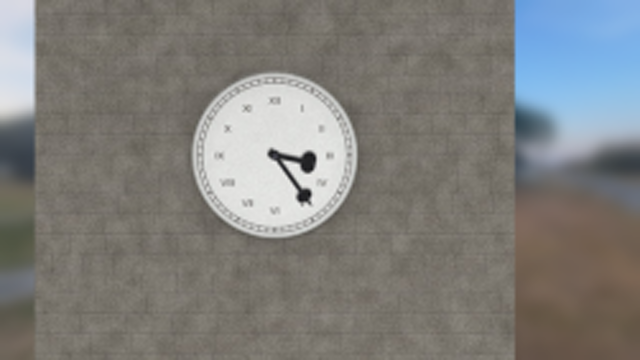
3:24
